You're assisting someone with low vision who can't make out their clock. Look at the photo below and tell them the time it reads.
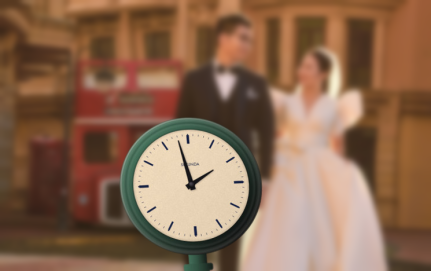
1:58
